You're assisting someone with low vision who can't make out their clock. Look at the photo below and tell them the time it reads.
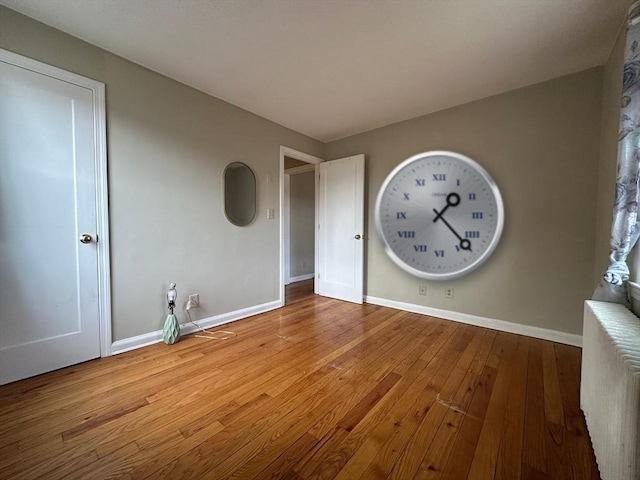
1:23
